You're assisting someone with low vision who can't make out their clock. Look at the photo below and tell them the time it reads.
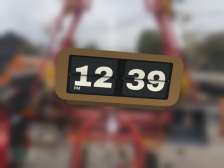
12:39
